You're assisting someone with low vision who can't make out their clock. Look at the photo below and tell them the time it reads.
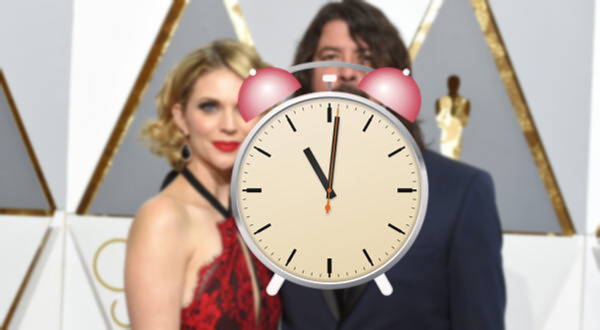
11:01:01
